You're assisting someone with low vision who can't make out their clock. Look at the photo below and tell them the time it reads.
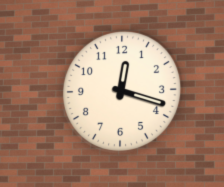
12:18
